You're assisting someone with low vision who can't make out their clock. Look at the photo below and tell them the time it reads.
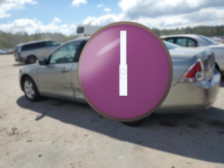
6:00
